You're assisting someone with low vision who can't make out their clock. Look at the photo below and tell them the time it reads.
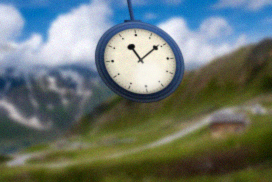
11:09
